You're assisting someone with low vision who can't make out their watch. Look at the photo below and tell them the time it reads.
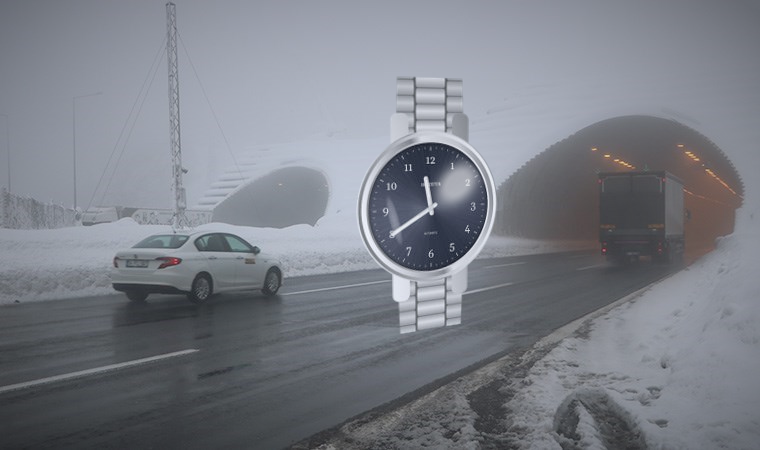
11:40
